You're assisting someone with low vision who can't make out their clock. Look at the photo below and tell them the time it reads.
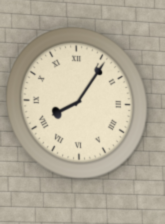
8:06
